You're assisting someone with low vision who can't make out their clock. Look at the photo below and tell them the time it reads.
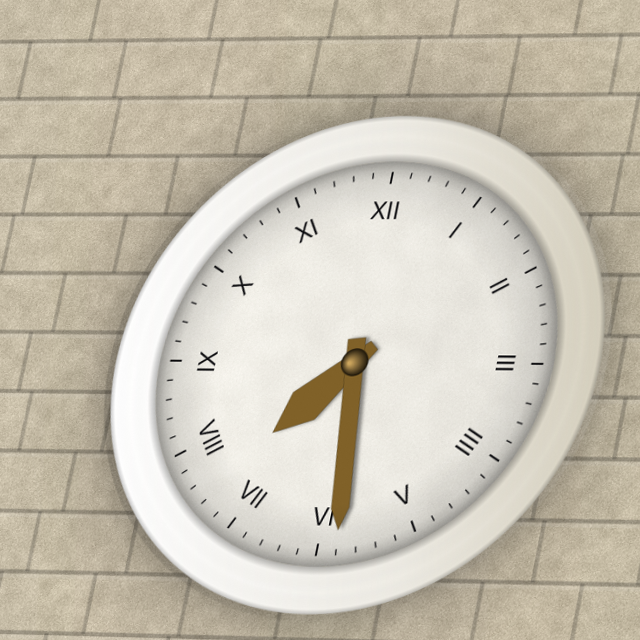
7:29
